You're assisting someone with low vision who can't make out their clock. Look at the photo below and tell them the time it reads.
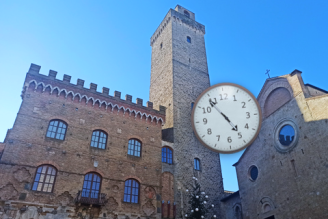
4:54
